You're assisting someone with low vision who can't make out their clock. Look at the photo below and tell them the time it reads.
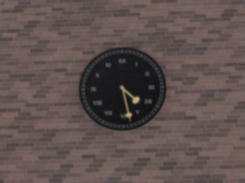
4:28
